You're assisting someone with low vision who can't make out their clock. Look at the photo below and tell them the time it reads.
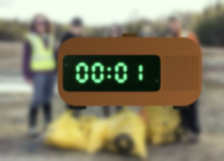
0:01
